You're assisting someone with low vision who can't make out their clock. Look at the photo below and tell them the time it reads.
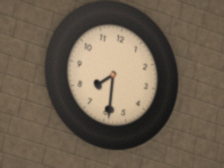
7:29
